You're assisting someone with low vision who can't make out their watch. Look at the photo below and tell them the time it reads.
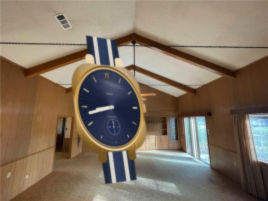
8:43
